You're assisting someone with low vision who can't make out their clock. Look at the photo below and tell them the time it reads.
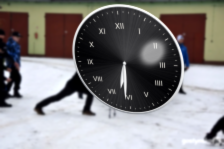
6:31
